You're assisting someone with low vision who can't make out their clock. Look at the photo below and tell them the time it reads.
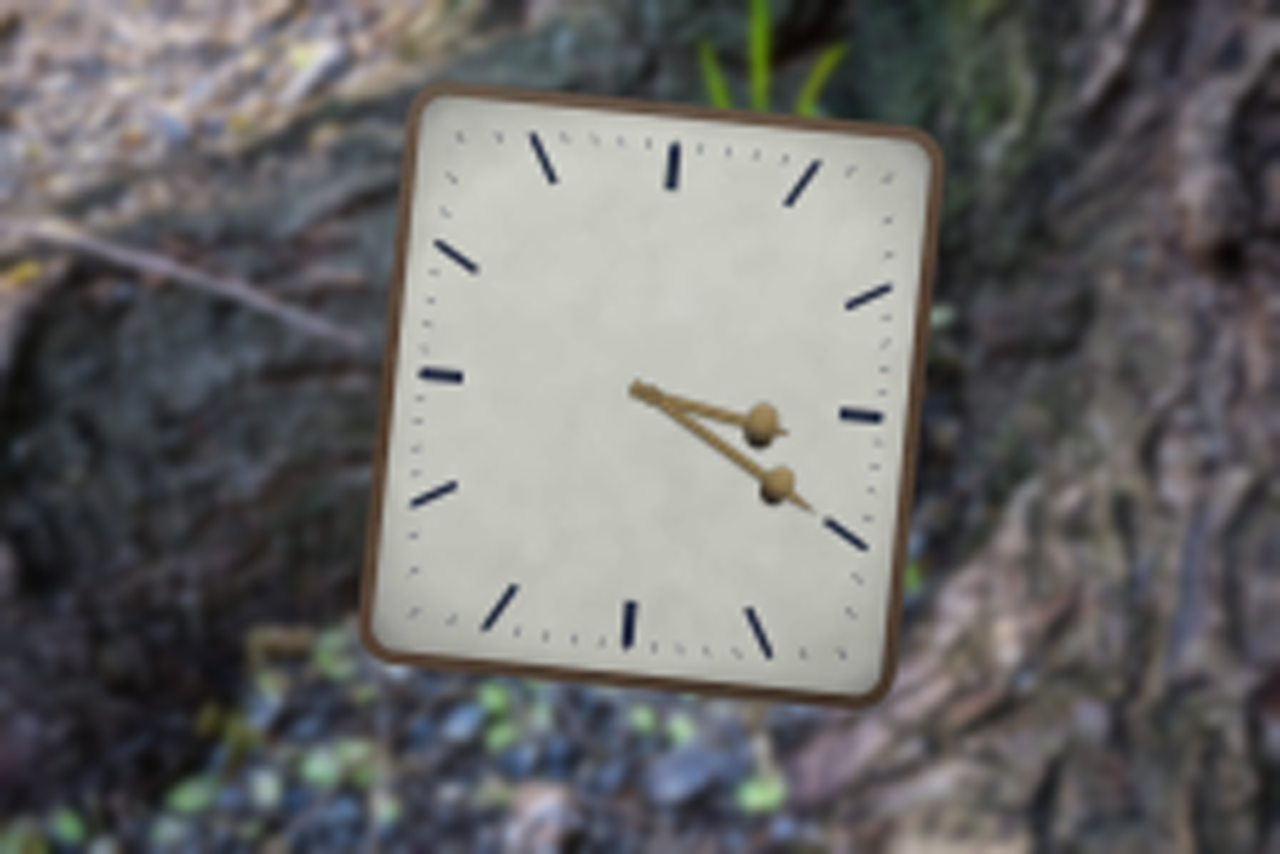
3:20
